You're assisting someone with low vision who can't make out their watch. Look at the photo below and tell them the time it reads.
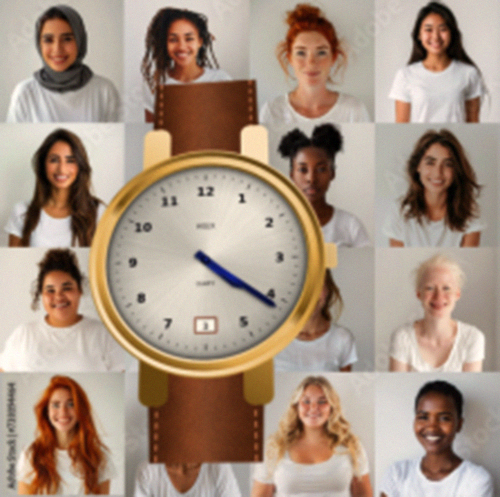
4:21
